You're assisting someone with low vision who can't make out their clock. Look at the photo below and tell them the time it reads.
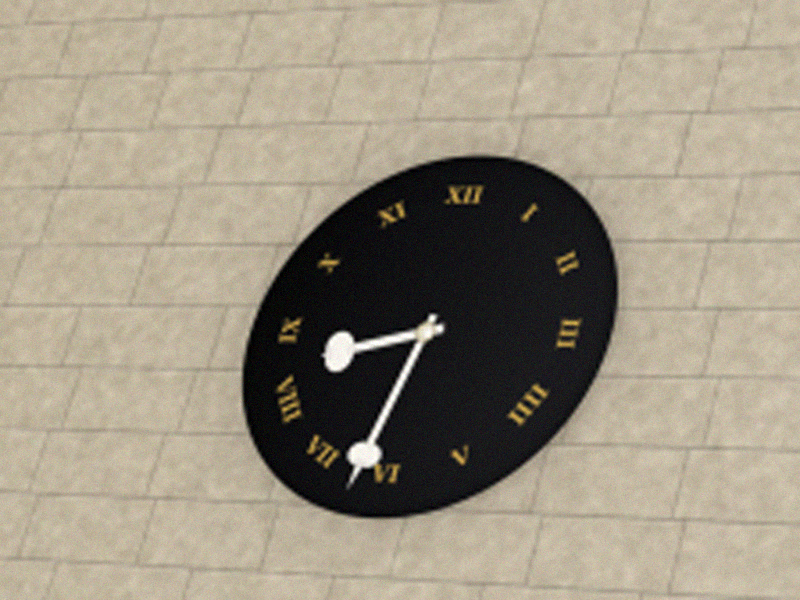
8:32
